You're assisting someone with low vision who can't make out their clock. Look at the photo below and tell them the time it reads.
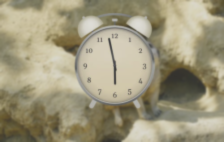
5:58
